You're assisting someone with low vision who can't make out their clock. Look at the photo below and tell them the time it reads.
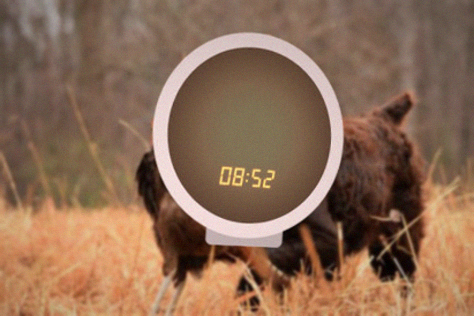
8:52
